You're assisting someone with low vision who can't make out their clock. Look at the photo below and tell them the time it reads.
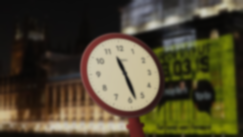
11:28
